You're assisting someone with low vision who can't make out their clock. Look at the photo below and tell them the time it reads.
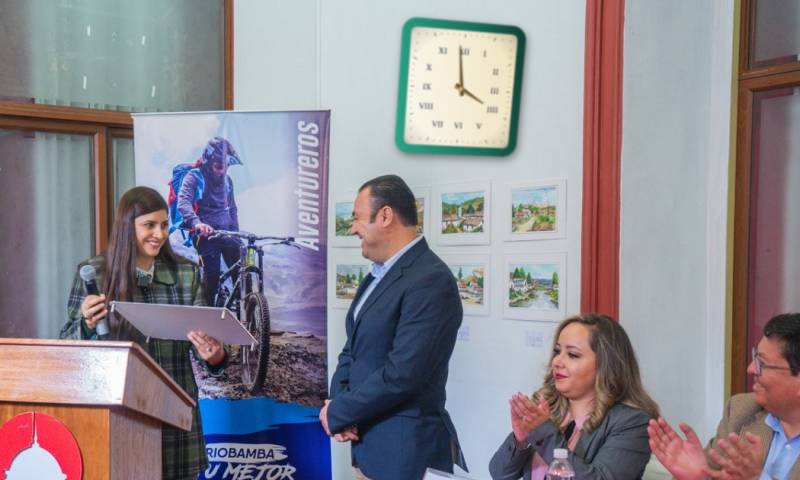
3:59
